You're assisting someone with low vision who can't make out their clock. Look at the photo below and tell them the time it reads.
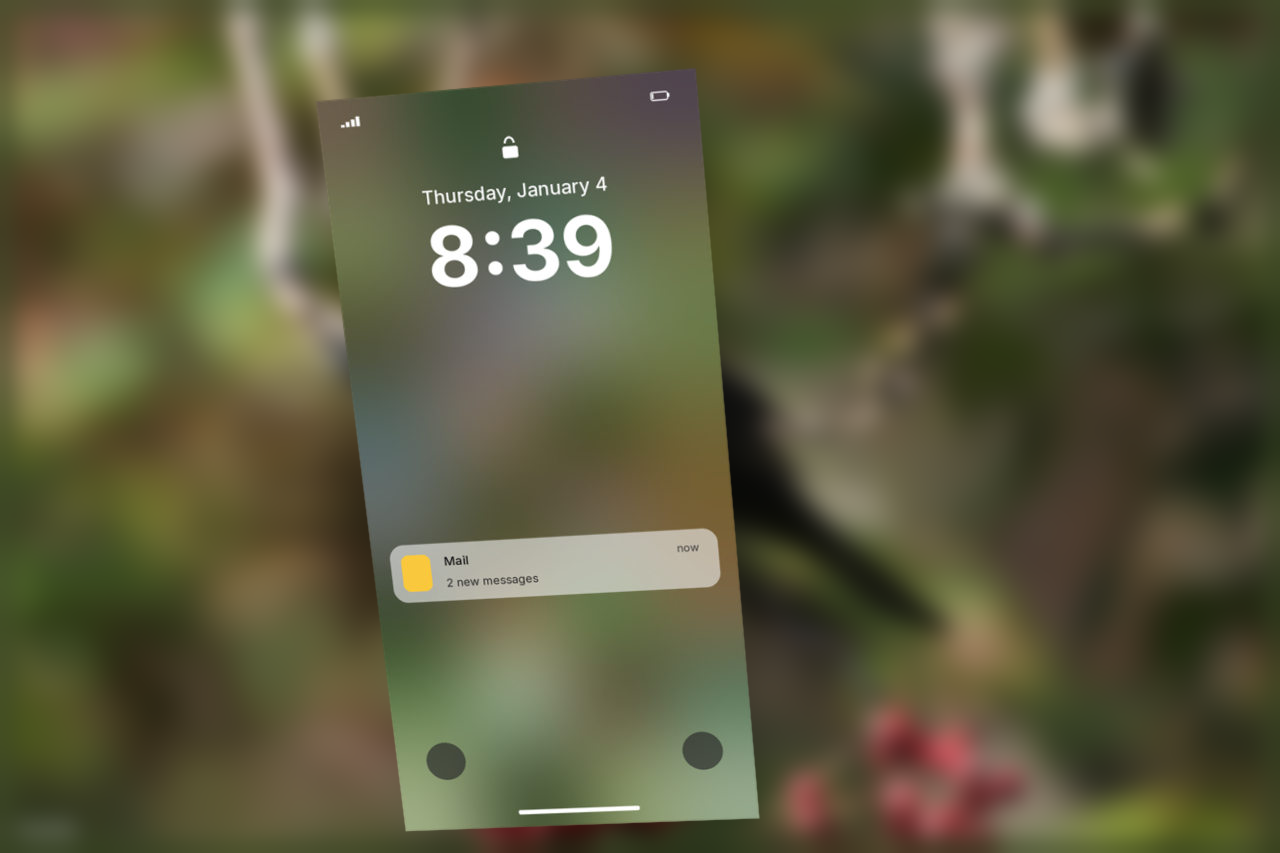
8:39
